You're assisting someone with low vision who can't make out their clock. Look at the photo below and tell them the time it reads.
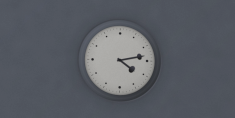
4:13
